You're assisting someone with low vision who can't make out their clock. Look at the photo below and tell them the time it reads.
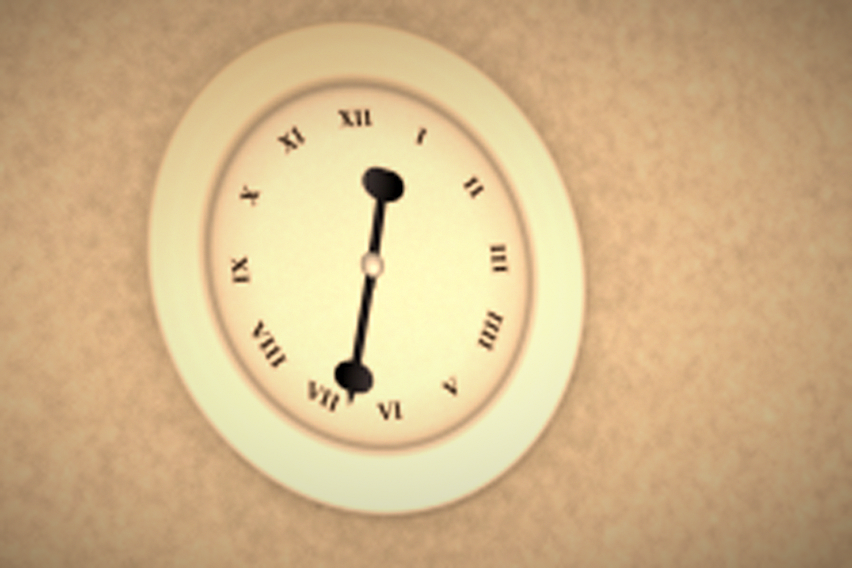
12:33
